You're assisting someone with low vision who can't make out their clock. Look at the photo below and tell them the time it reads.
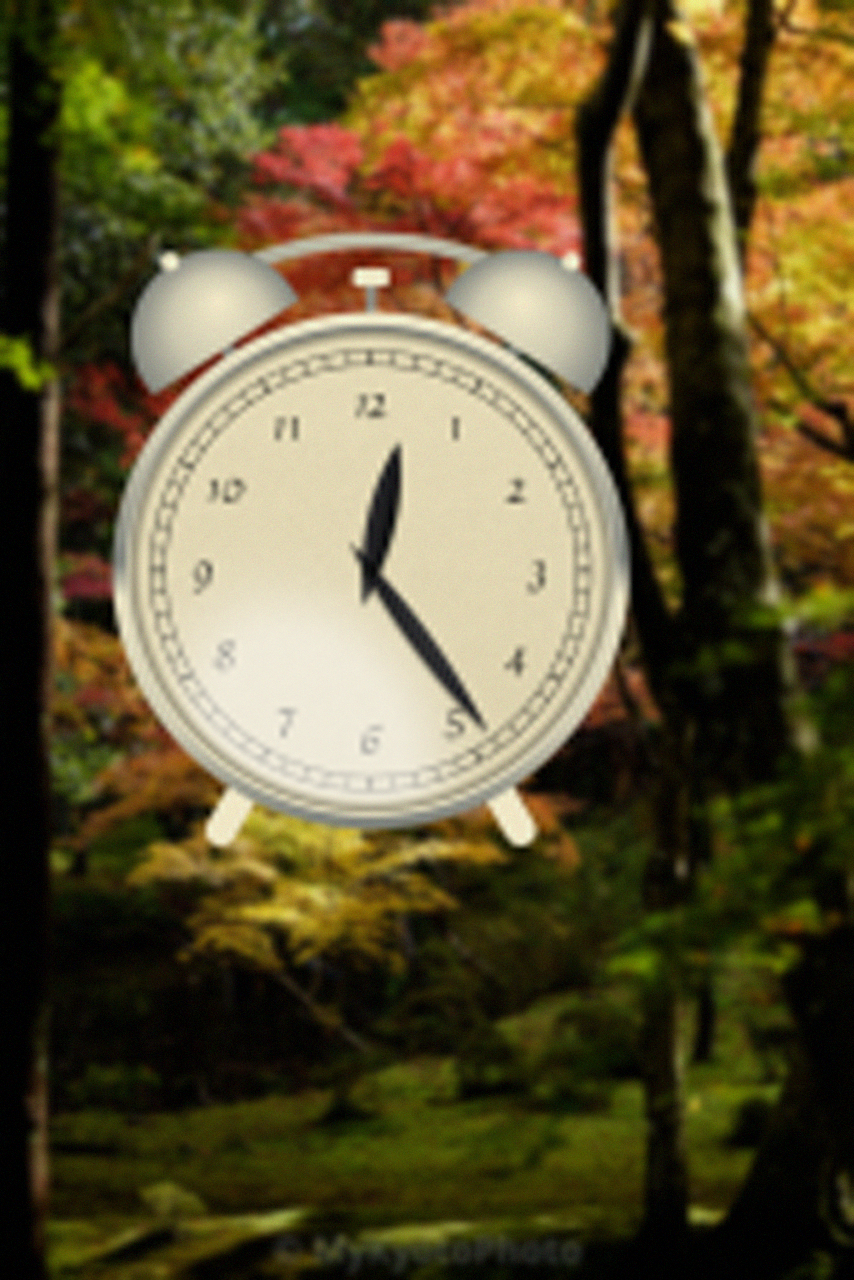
12:24
